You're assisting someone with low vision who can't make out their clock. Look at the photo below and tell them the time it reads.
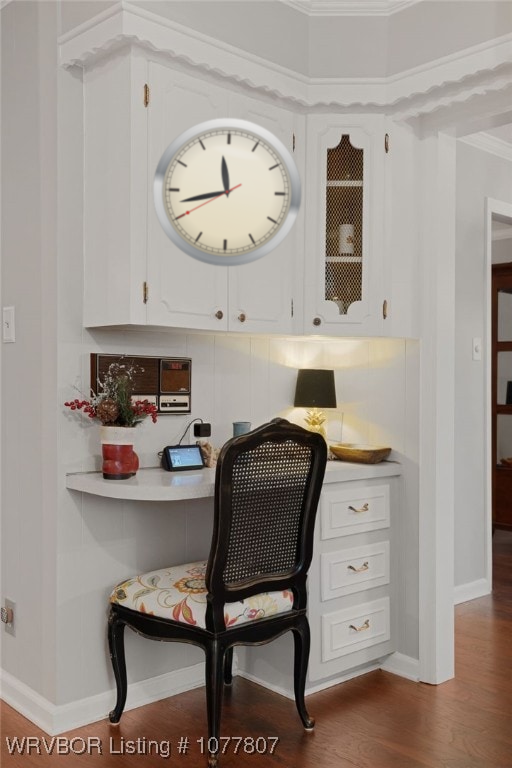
11:42:40
